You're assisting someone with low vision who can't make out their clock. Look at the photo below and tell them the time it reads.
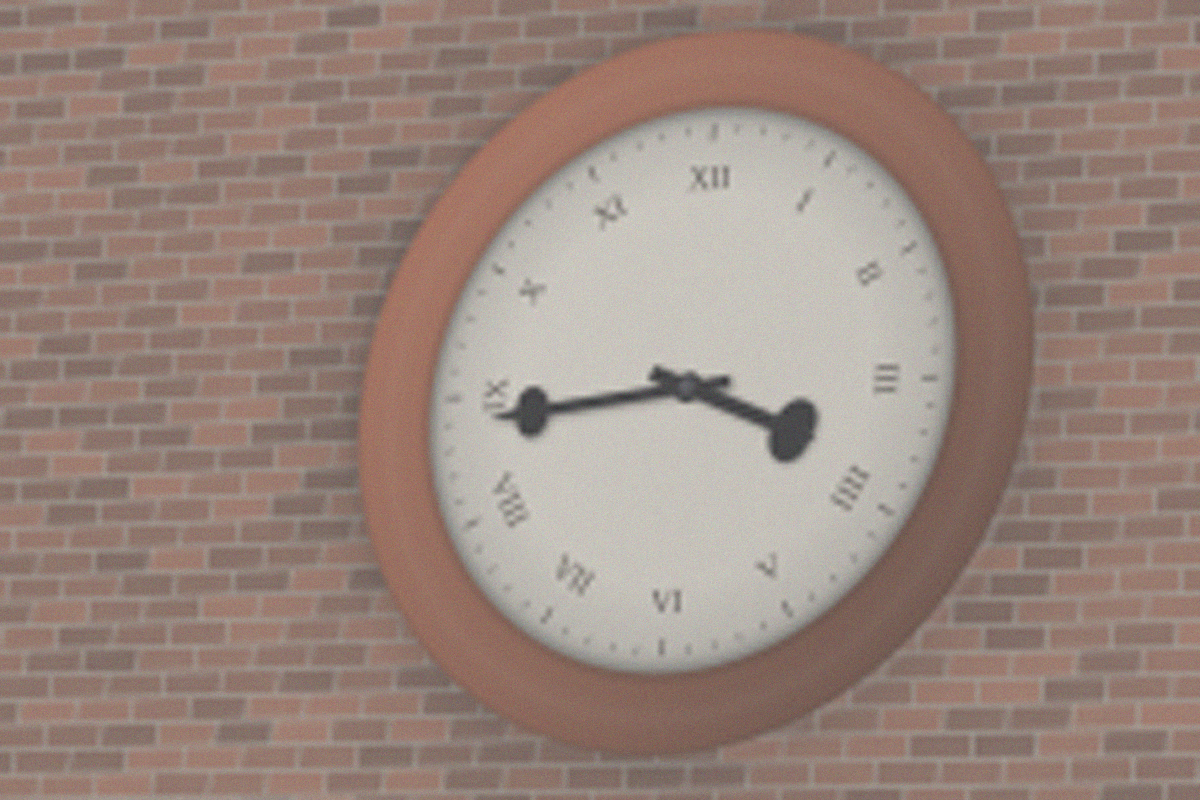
3:44
